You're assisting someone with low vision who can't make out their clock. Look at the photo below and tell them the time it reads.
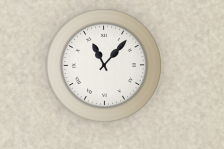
11:07
